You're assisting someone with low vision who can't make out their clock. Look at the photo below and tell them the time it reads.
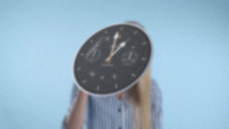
12:59
